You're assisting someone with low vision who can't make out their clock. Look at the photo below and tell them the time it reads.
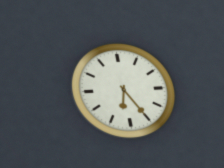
6:25
